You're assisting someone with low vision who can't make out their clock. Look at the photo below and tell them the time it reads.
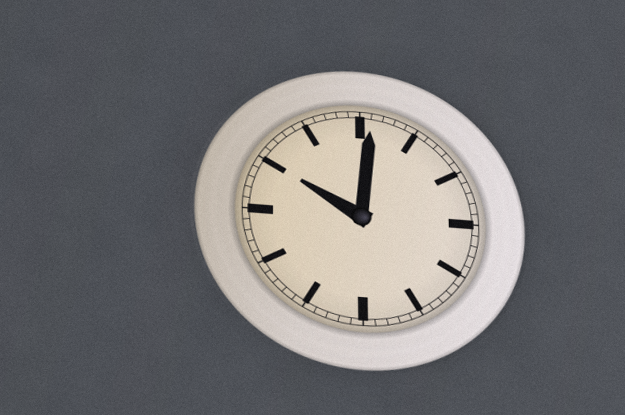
10:01
